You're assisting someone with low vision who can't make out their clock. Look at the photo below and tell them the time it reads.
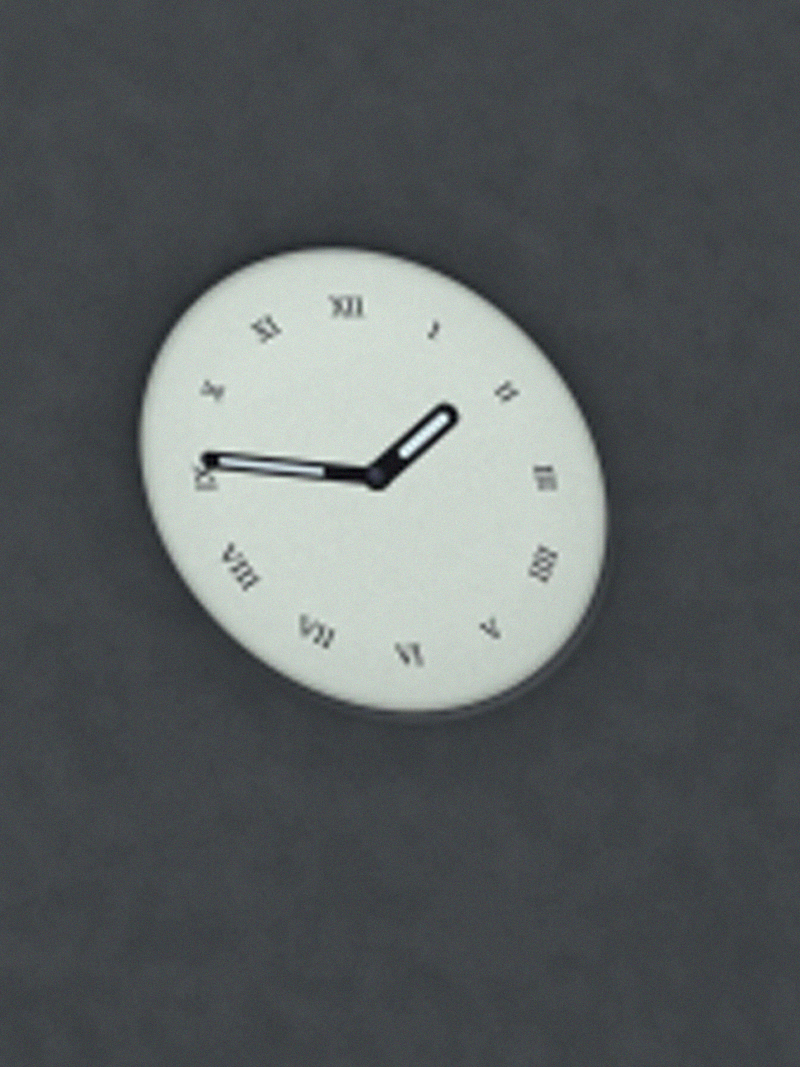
1:46
